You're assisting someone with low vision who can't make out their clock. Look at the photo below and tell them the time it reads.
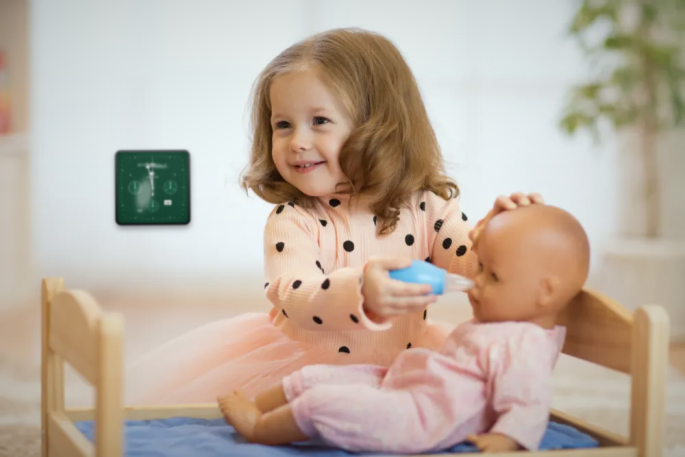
11:58
